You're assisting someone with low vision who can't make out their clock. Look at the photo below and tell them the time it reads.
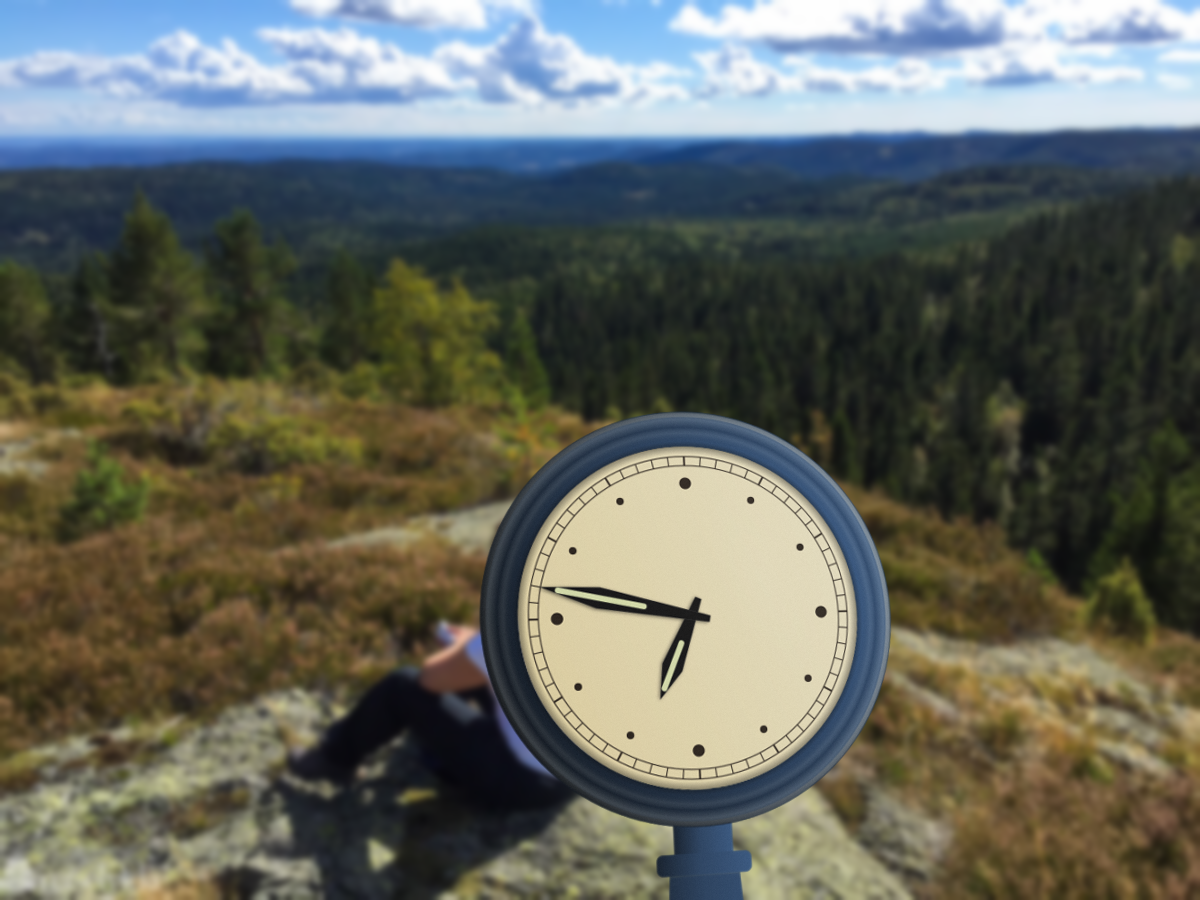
6:47
